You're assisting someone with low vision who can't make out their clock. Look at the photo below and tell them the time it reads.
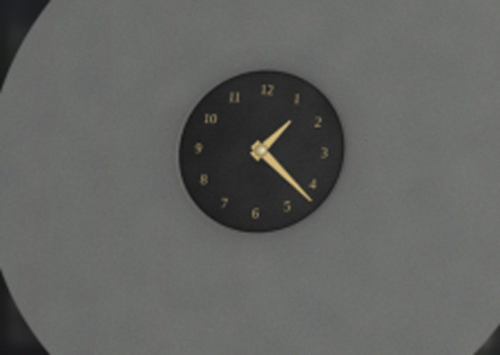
1:22
